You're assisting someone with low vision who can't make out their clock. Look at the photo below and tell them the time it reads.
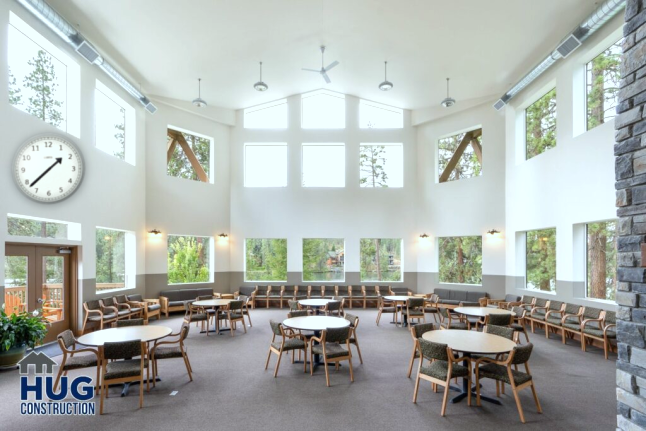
1:38
